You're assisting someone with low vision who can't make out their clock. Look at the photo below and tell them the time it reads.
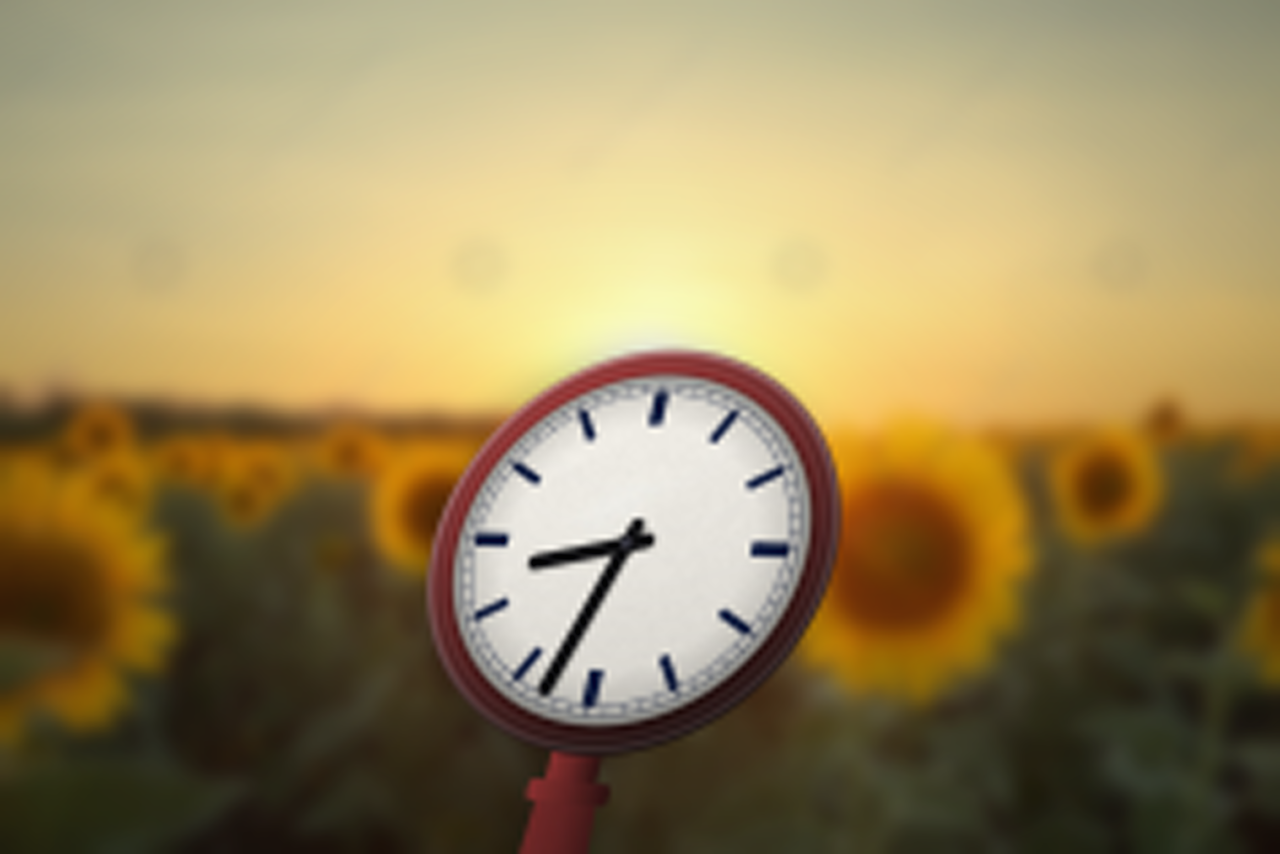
8:33
